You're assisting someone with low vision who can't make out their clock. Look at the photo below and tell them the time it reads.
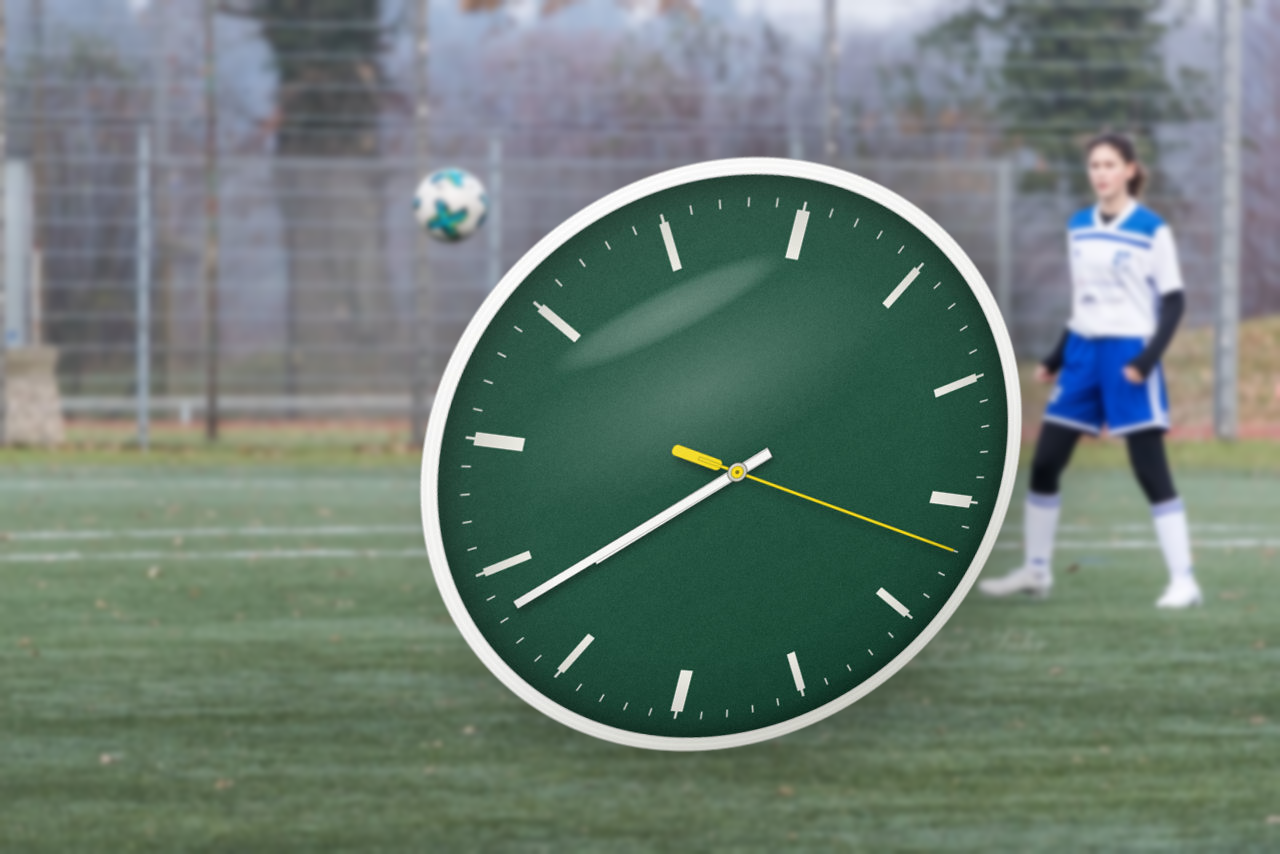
7:38:17
